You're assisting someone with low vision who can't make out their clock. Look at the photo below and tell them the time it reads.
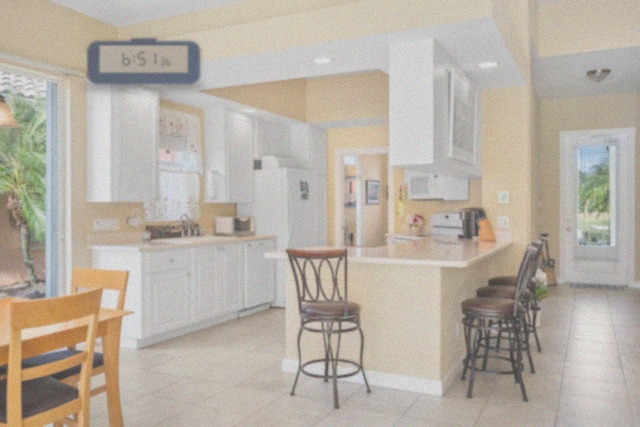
6:51
